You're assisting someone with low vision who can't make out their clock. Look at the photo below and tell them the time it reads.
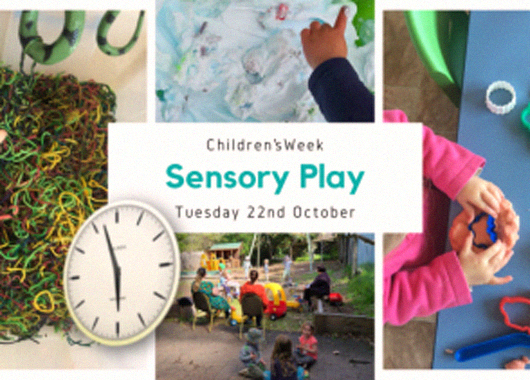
5:57
